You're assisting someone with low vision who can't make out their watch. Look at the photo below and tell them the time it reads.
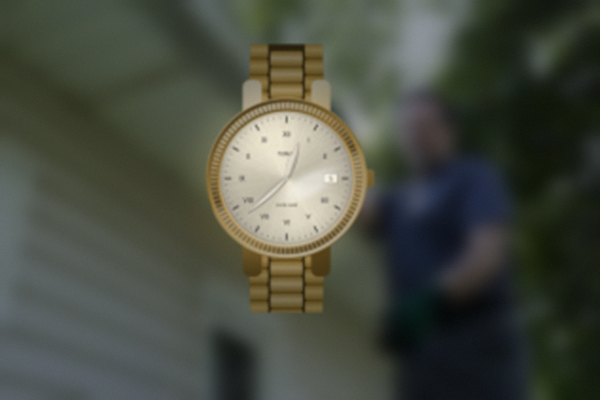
12:38
